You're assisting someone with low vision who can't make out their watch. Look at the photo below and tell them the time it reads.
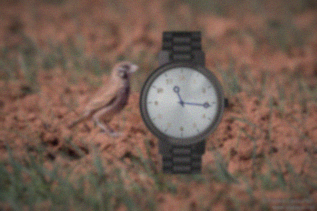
11:16
